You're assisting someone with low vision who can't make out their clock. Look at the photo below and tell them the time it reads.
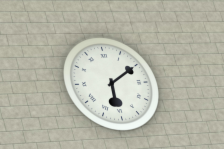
6:10
